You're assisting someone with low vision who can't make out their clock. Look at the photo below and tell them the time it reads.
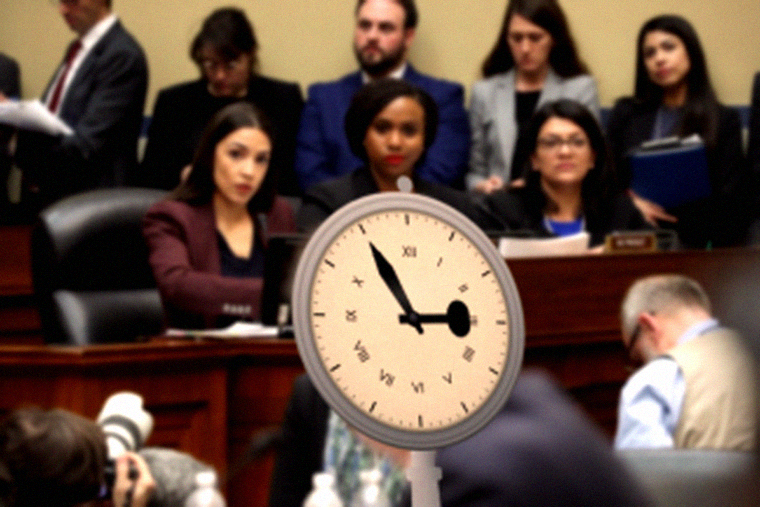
2:55
